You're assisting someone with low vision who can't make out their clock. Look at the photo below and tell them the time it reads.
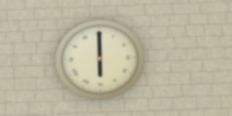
6:00
